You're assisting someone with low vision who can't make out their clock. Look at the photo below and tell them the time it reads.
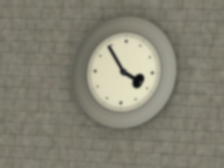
3:54
